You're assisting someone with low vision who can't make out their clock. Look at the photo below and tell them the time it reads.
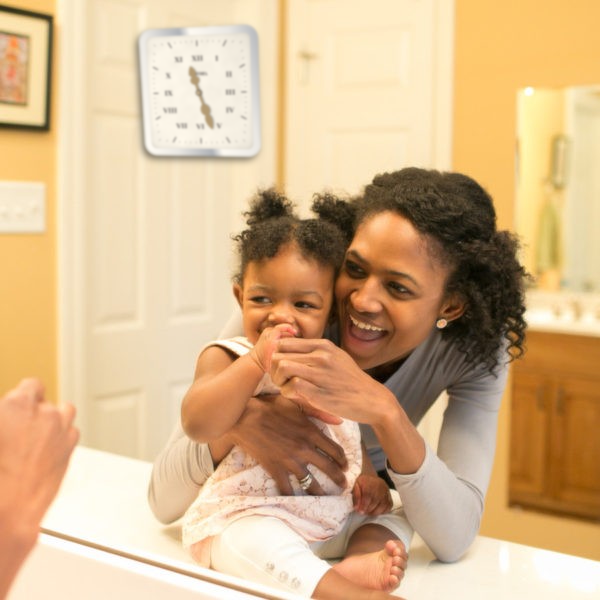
11:27
